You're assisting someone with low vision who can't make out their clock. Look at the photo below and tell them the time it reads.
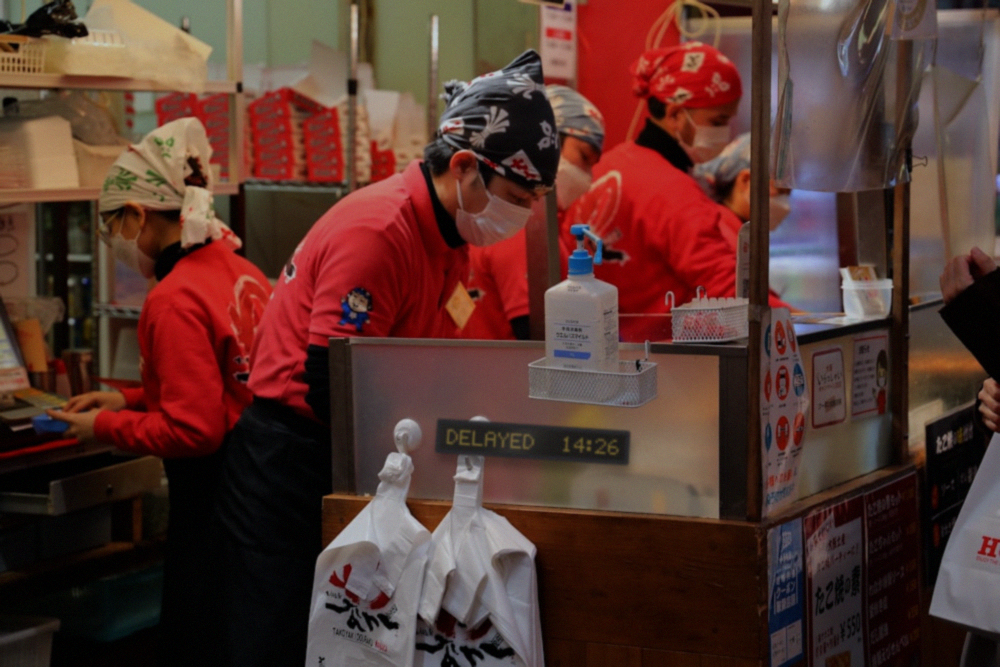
14:26
